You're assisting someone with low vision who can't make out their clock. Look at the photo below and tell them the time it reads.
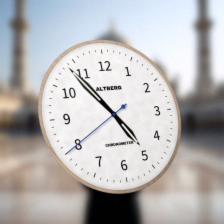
4:53:40
